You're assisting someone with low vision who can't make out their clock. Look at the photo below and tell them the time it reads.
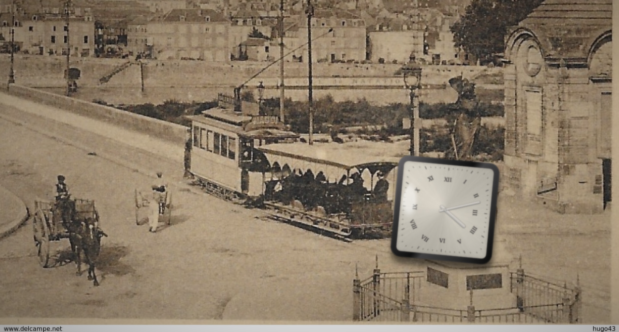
4:12
